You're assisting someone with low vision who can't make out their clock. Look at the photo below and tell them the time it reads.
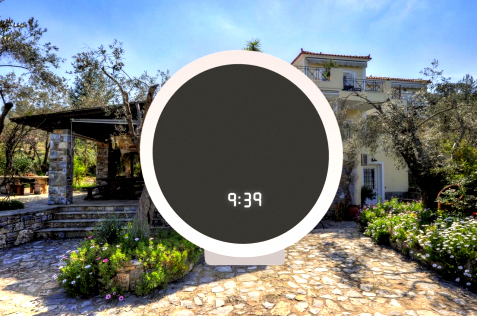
9:39
